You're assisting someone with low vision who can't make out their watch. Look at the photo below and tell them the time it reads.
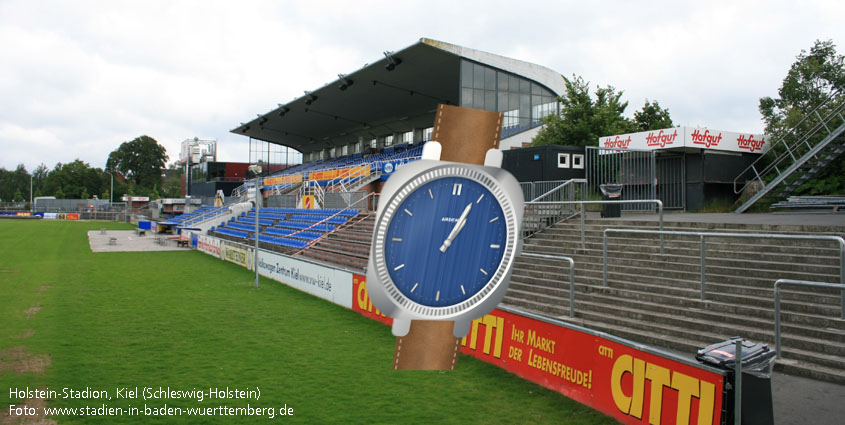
1:04
